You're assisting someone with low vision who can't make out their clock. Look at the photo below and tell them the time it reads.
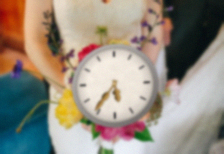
5:36
